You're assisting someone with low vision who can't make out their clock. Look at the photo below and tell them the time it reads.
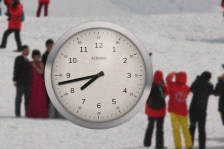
7:43
